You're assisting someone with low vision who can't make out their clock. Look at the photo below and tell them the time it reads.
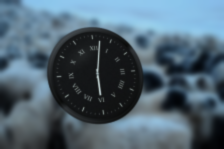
6:02
